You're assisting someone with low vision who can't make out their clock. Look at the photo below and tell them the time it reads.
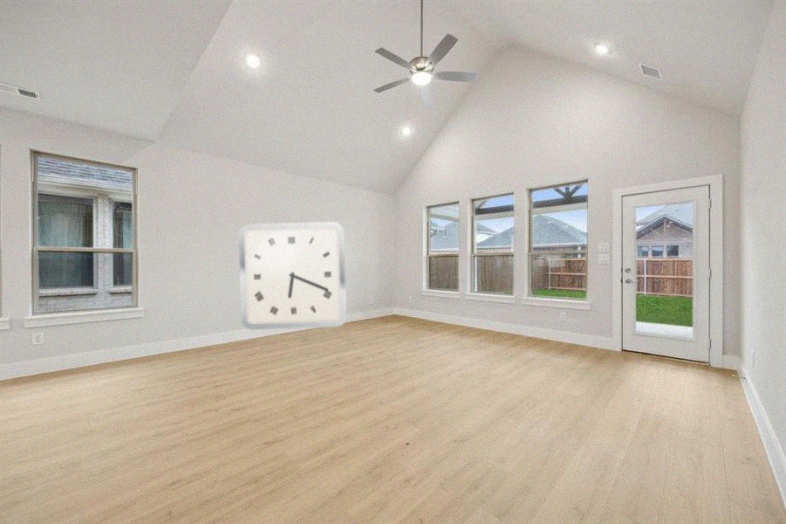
6:19
